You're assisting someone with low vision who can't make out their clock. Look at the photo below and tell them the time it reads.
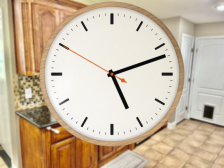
5:11:50
